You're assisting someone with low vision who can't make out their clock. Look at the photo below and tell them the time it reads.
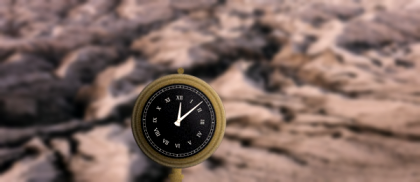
12:08
